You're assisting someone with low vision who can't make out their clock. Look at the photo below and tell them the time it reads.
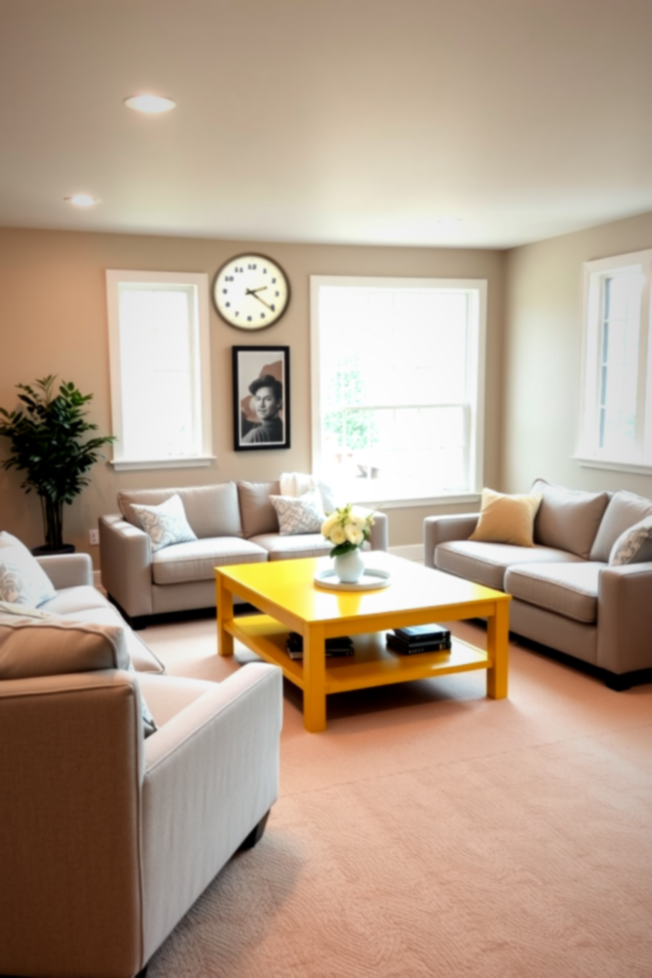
2:21
